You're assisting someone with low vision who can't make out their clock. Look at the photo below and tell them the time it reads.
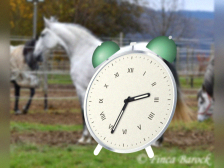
2:34
